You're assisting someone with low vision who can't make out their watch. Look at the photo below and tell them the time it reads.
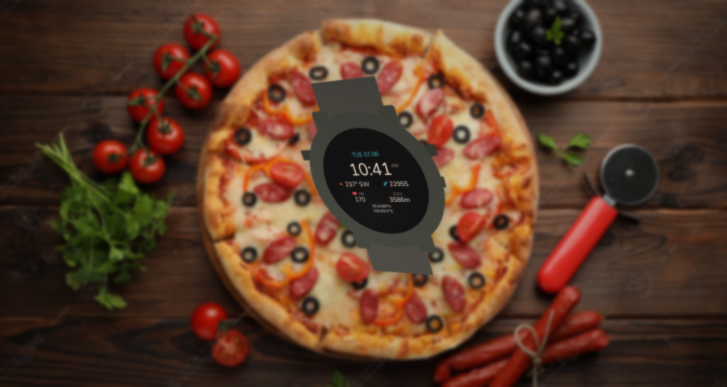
10:41
